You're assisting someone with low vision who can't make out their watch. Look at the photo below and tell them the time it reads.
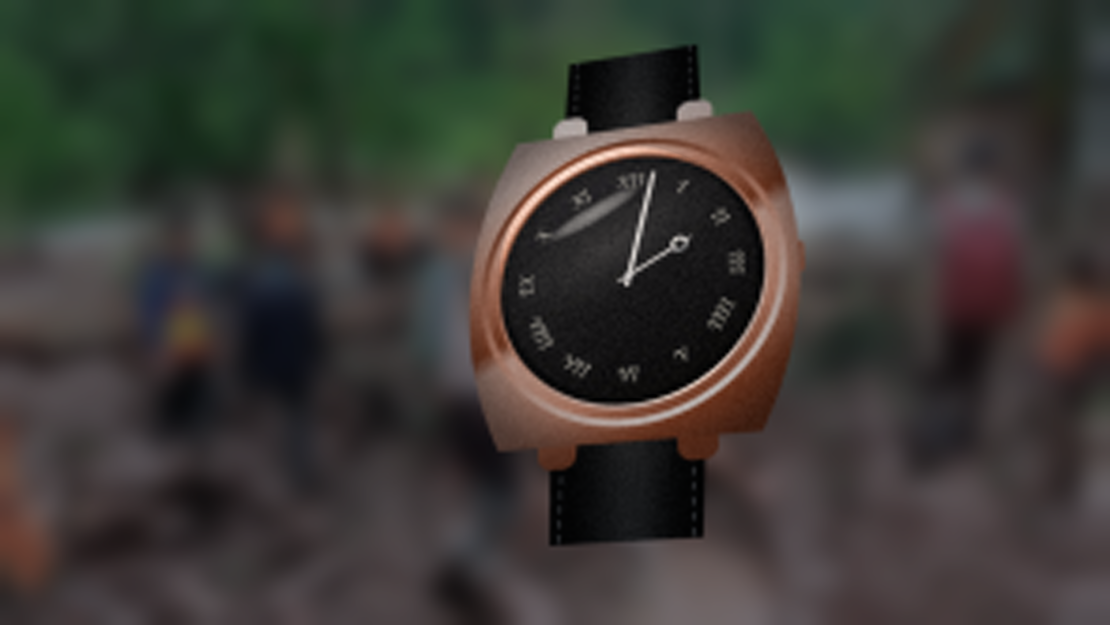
2:02
